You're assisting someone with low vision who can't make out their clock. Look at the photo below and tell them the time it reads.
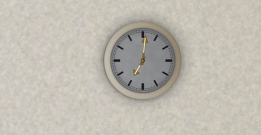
7:01
